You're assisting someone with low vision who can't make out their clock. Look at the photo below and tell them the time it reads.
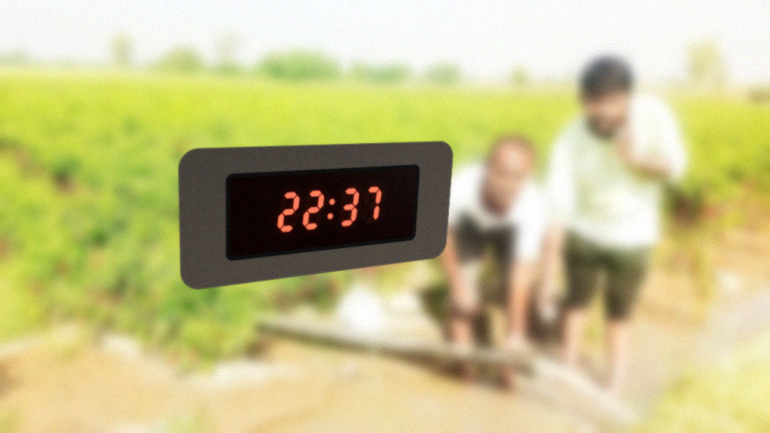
22:37
